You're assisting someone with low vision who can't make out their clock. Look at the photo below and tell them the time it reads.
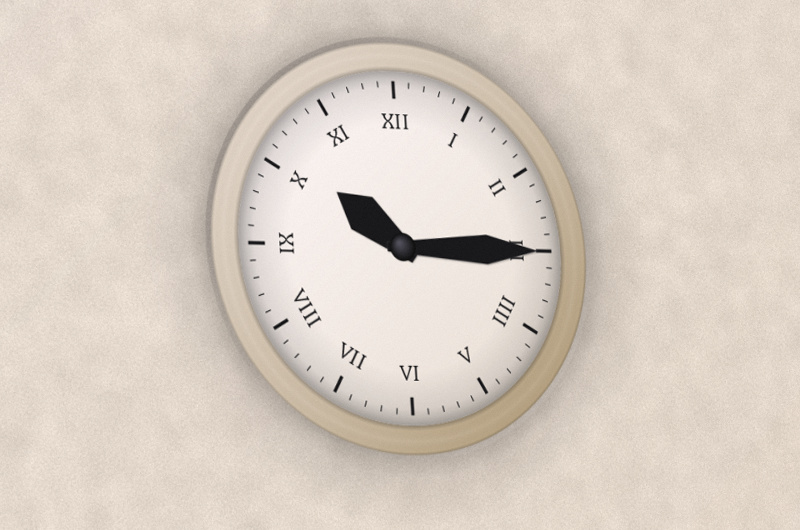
10:15
